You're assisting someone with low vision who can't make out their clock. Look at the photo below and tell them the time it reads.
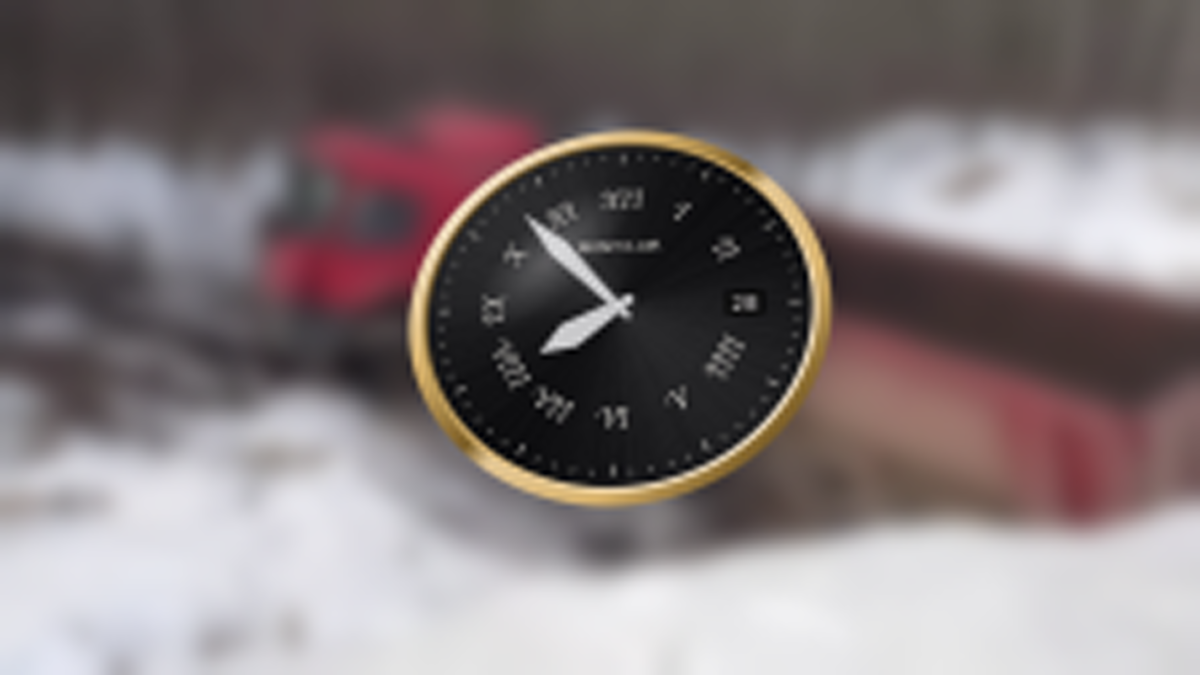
7:53
